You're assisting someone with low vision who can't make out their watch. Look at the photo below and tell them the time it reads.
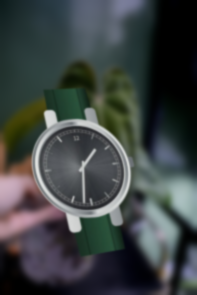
1:32
